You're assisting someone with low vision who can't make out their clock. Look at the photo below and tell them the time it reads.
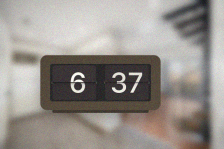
6:37
